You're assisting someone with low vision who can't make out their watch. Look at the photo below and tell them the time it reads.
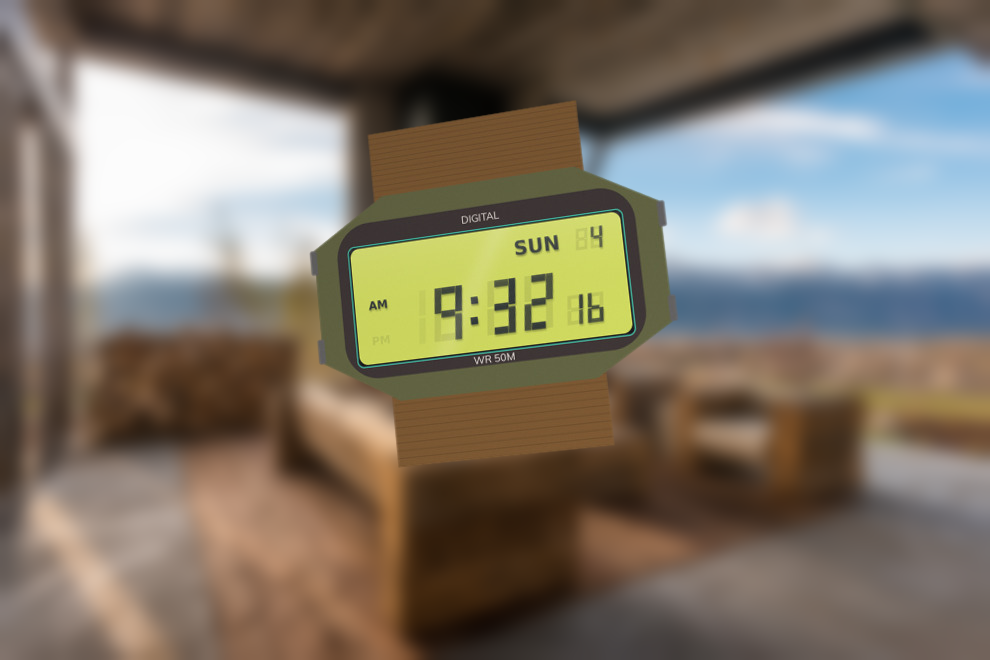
9:32:16
